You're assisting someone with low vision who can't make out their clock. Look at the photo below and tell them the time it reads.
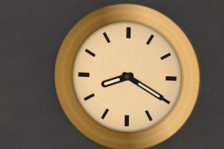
8:20
